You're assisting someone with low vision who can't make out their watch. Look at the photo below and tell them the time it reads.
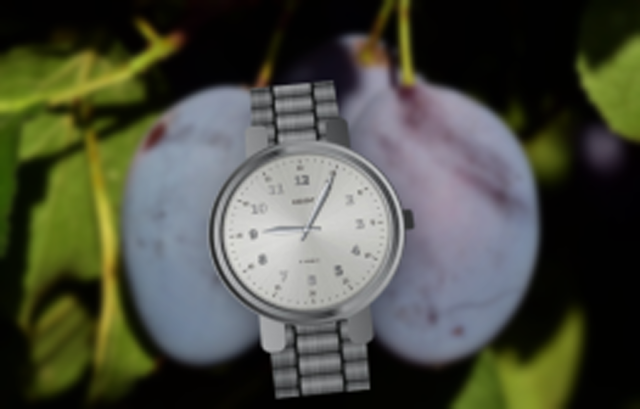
9:05
